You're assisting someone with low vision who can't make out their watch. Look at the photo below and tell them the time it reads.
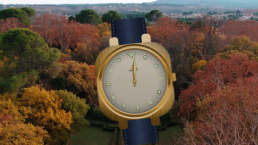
12:01
